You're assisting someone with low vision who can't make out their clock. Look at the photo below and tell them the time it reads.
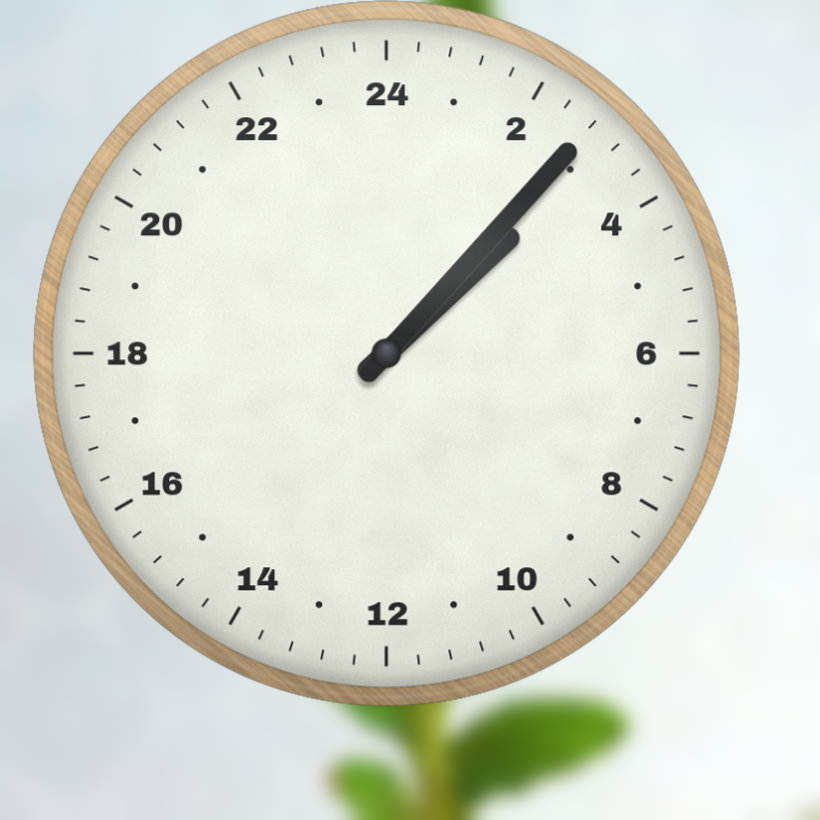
3:07
